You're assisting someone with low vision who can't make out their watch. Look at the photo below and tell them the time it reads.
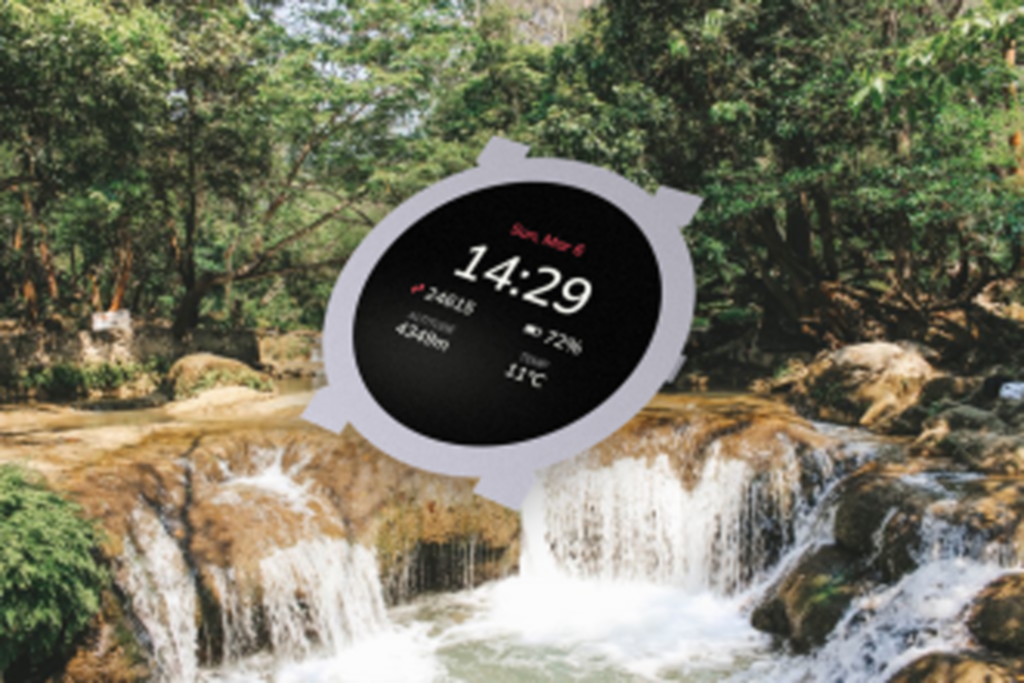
14:29
